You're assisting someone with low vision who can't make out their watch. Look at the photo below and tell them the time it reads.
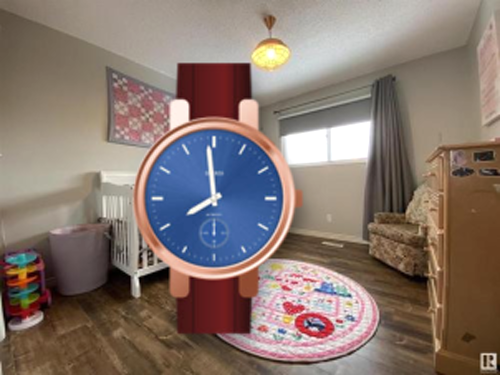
7:59
